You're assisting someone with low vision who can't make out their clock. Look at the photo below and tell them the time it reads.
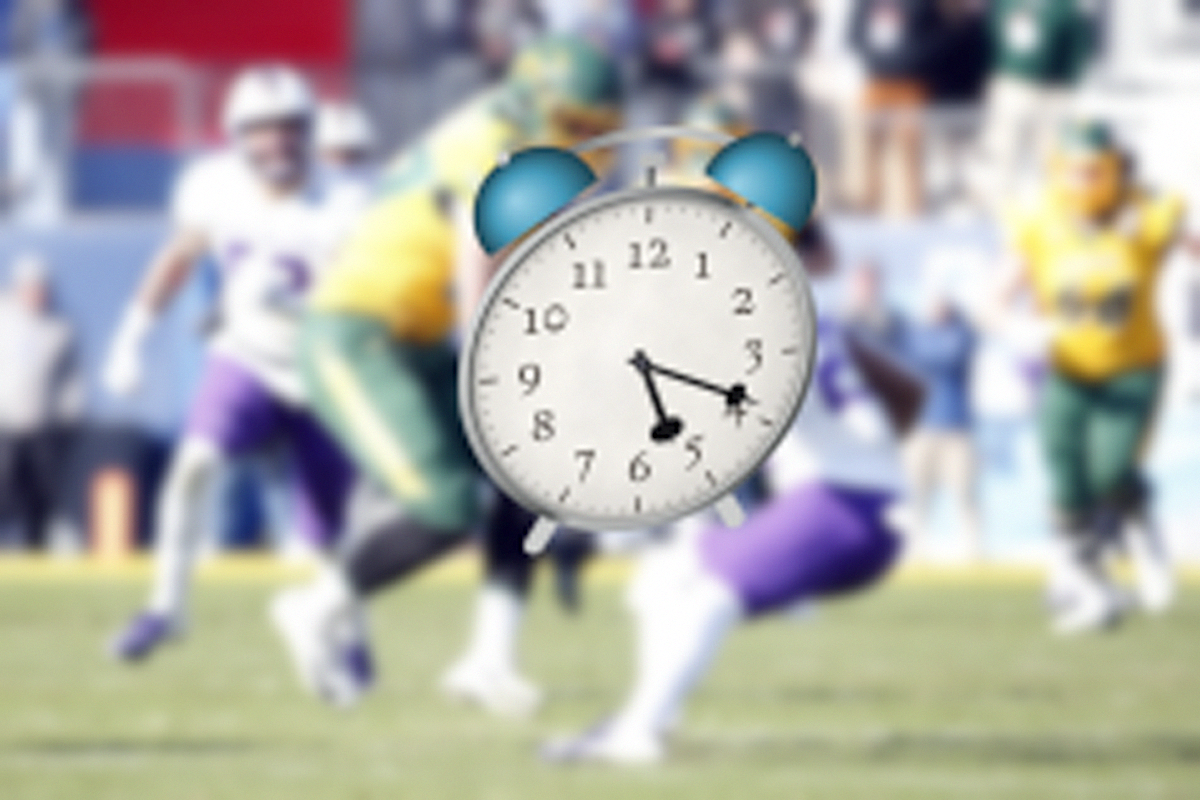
5:19
